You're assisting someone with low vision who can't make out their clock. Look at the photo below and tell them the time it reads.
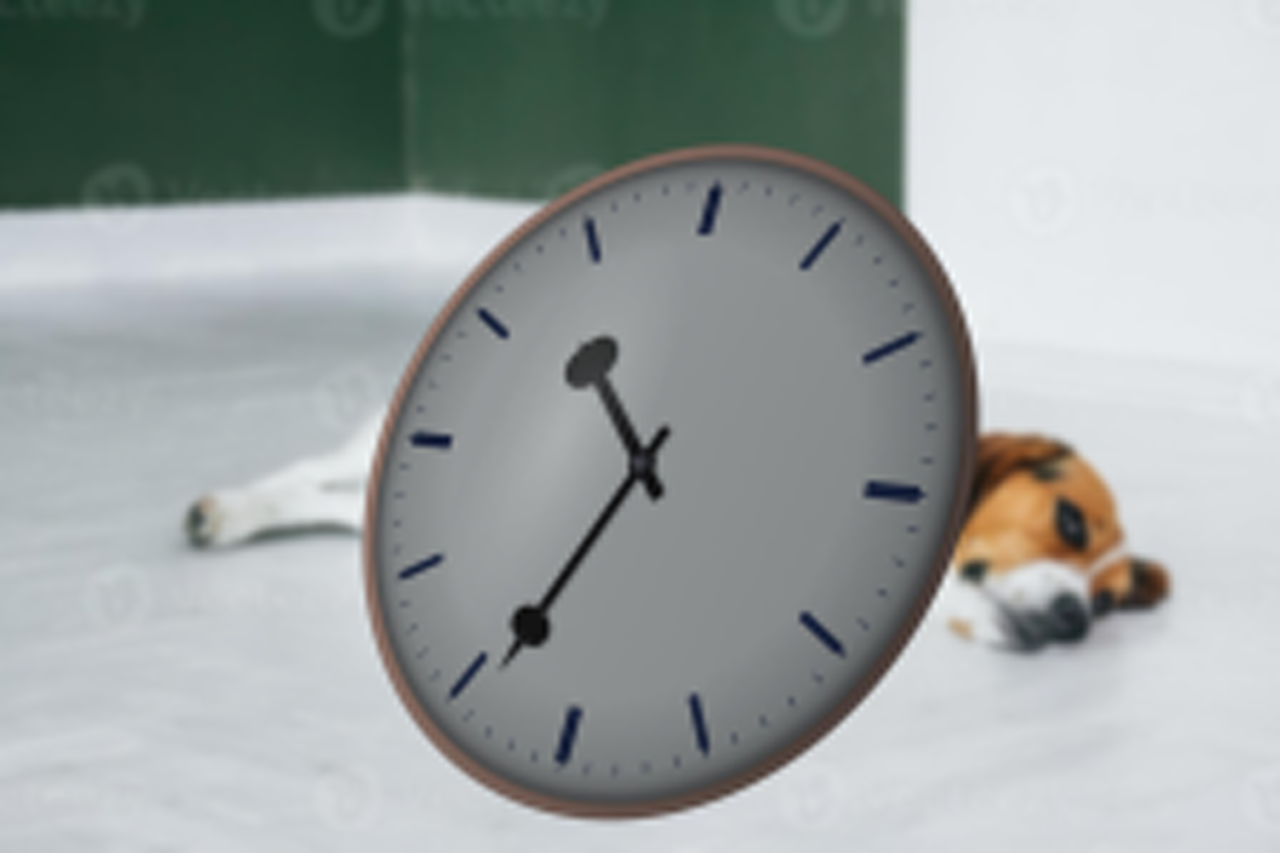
10:34
